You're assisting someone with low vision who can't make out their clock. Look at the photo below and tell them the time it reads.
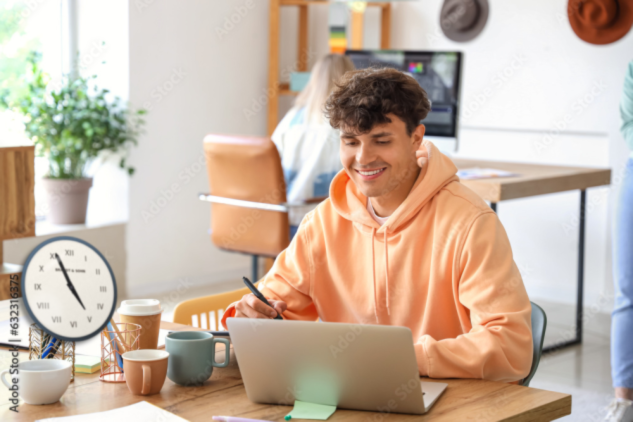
4:56
